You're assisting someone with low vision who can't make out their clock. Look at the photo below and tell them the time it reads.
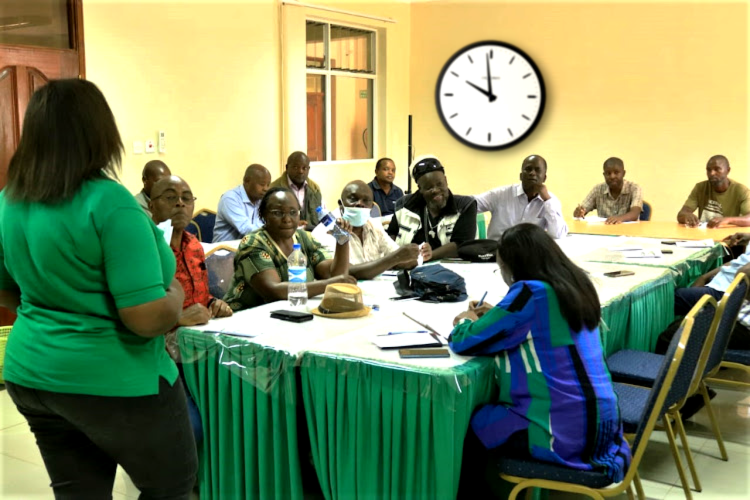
9:59
